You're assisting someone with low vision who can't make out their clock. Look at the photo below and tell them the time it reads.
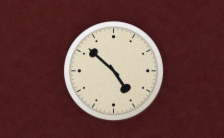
4:52
